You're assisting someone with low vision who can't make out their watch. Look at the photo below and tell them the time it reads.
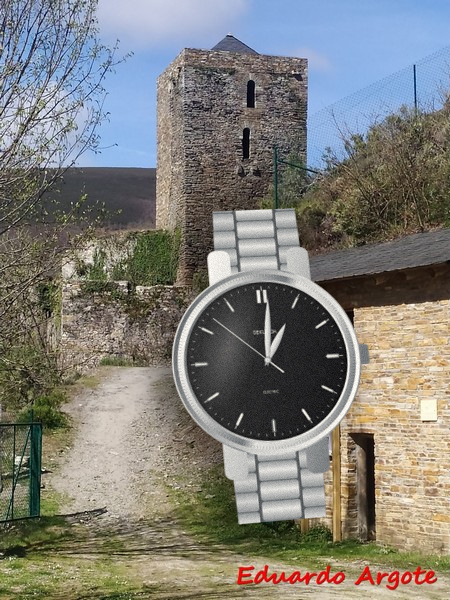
1:00:52
